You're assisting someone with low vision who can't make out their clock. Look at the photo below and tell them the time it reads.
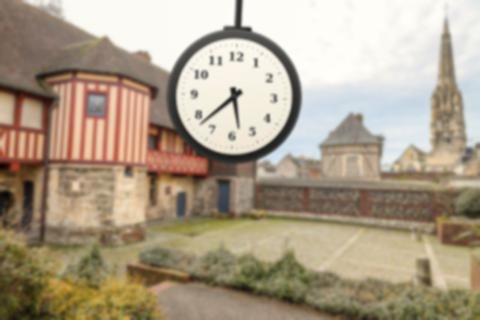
5:38
